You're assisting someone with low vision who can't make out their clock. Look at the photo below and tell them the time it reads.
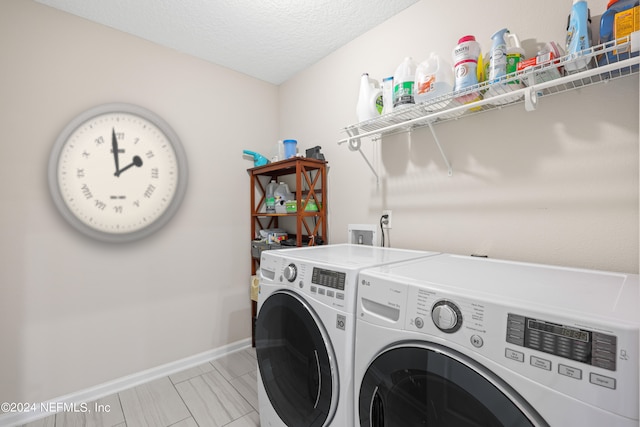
1:59
